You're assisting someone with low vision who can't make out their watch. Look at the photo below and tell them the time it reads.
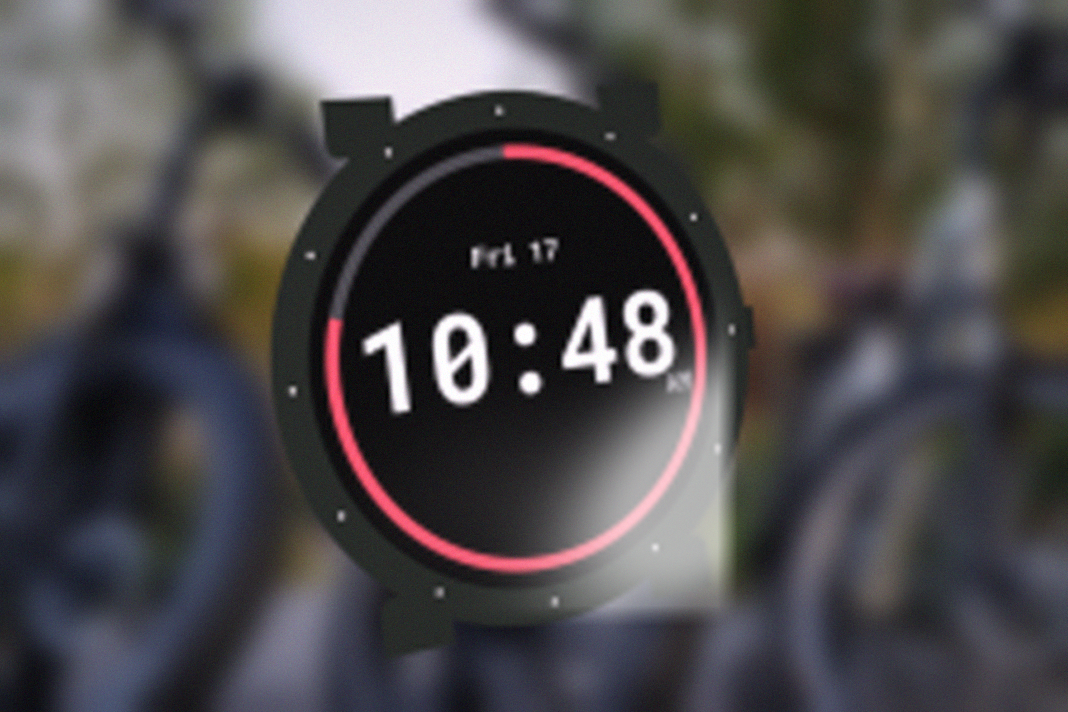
10:48
